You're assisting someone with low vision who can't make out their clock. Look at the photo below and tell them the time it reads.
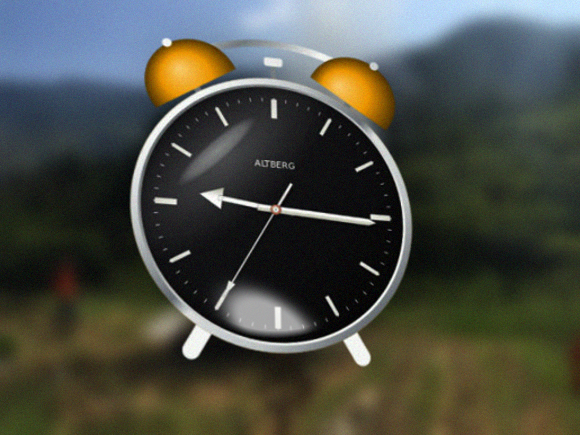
9:15:35
